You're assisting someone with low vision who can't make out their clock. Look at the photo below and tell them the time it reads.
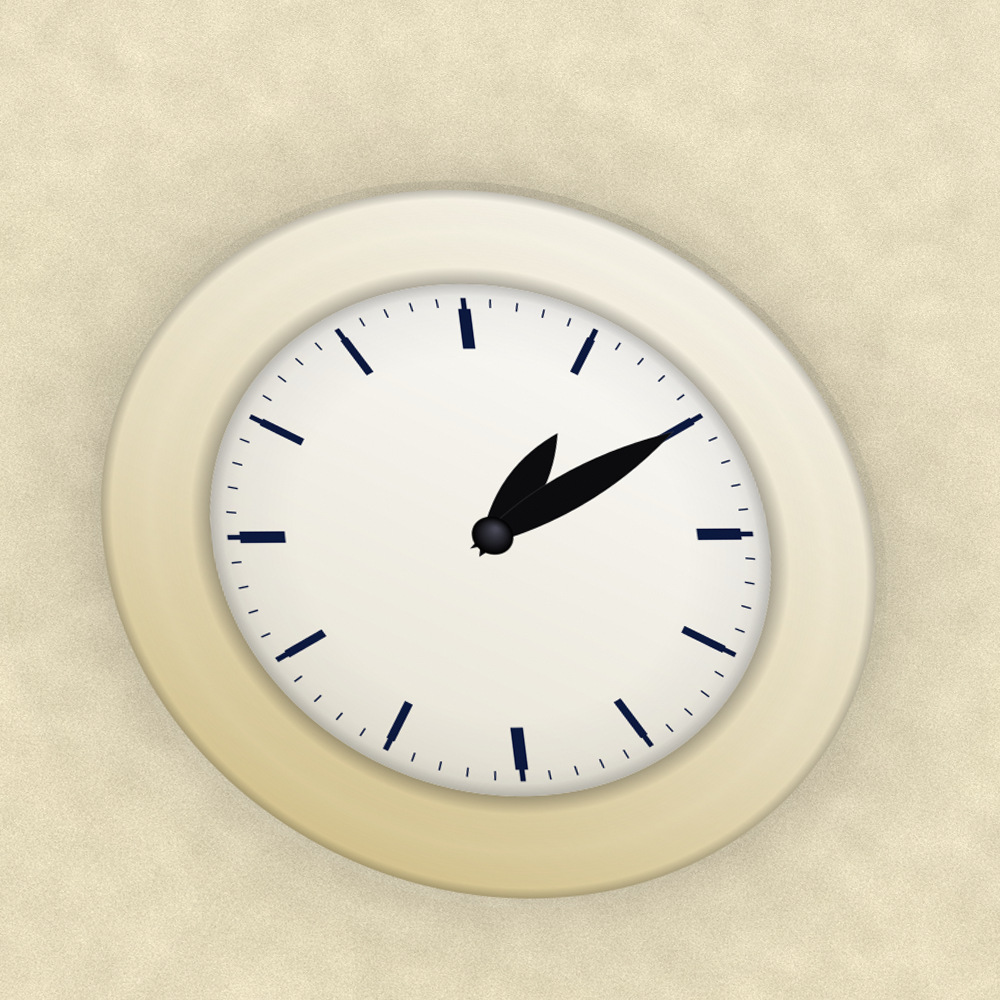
1:10
